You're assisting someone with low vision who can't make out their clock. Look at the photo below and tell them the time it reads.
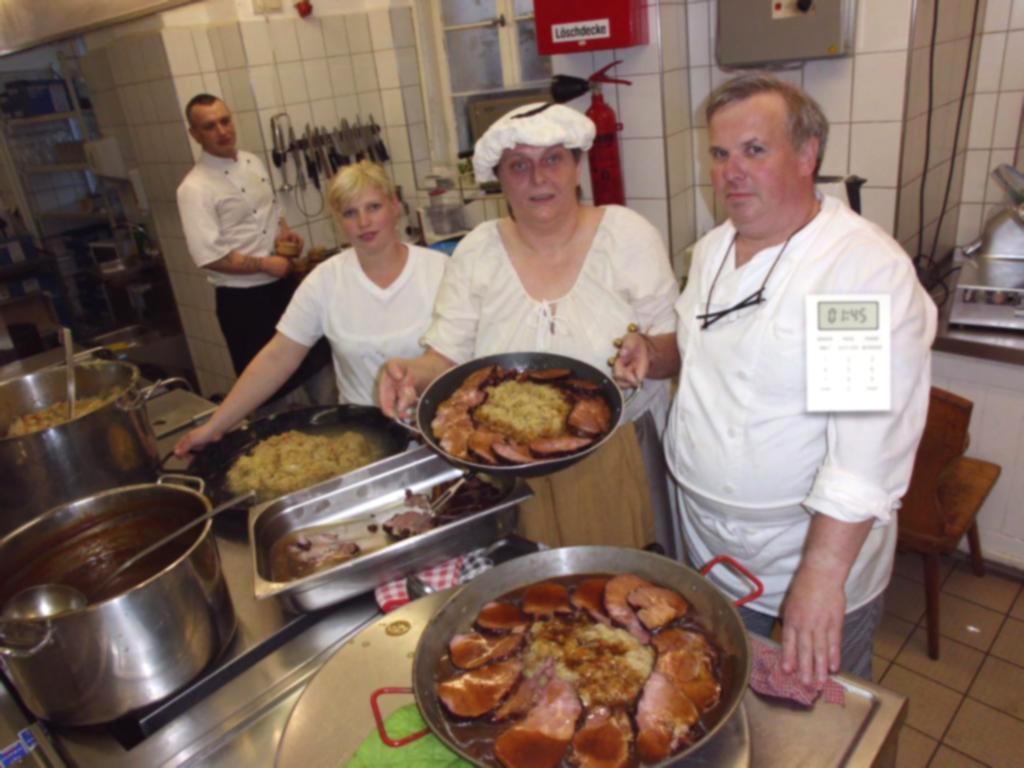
1:45
